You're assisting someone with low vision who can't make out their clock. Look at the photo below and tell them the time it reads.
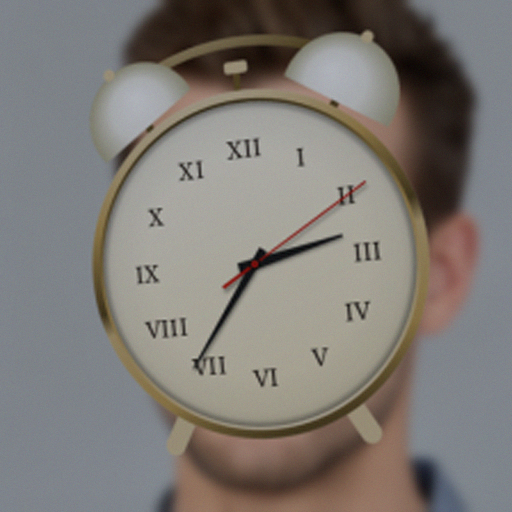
2:36:10
